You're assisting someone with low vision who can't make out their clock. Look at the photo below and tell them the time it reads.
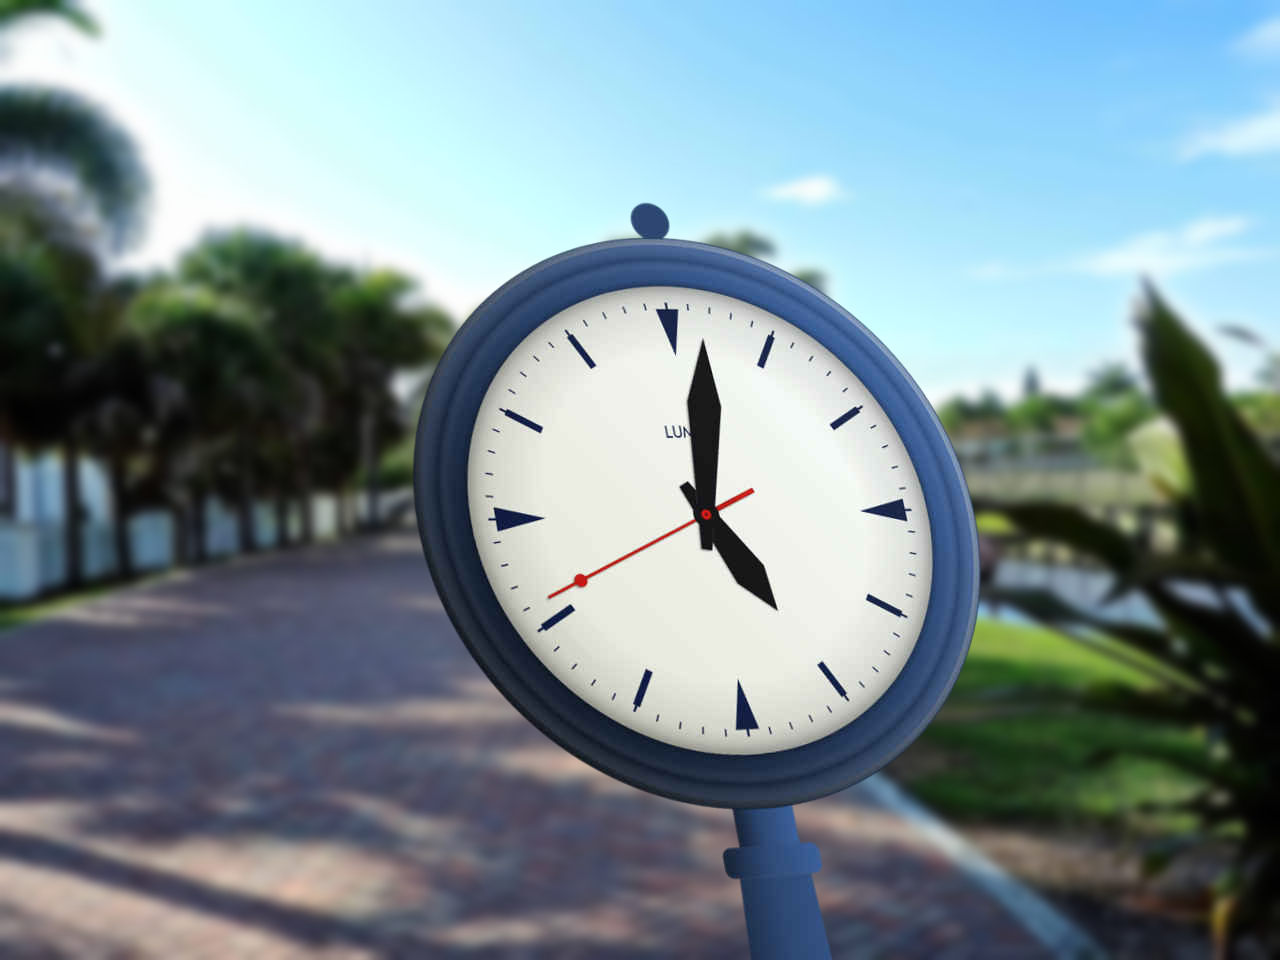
5:01:41
